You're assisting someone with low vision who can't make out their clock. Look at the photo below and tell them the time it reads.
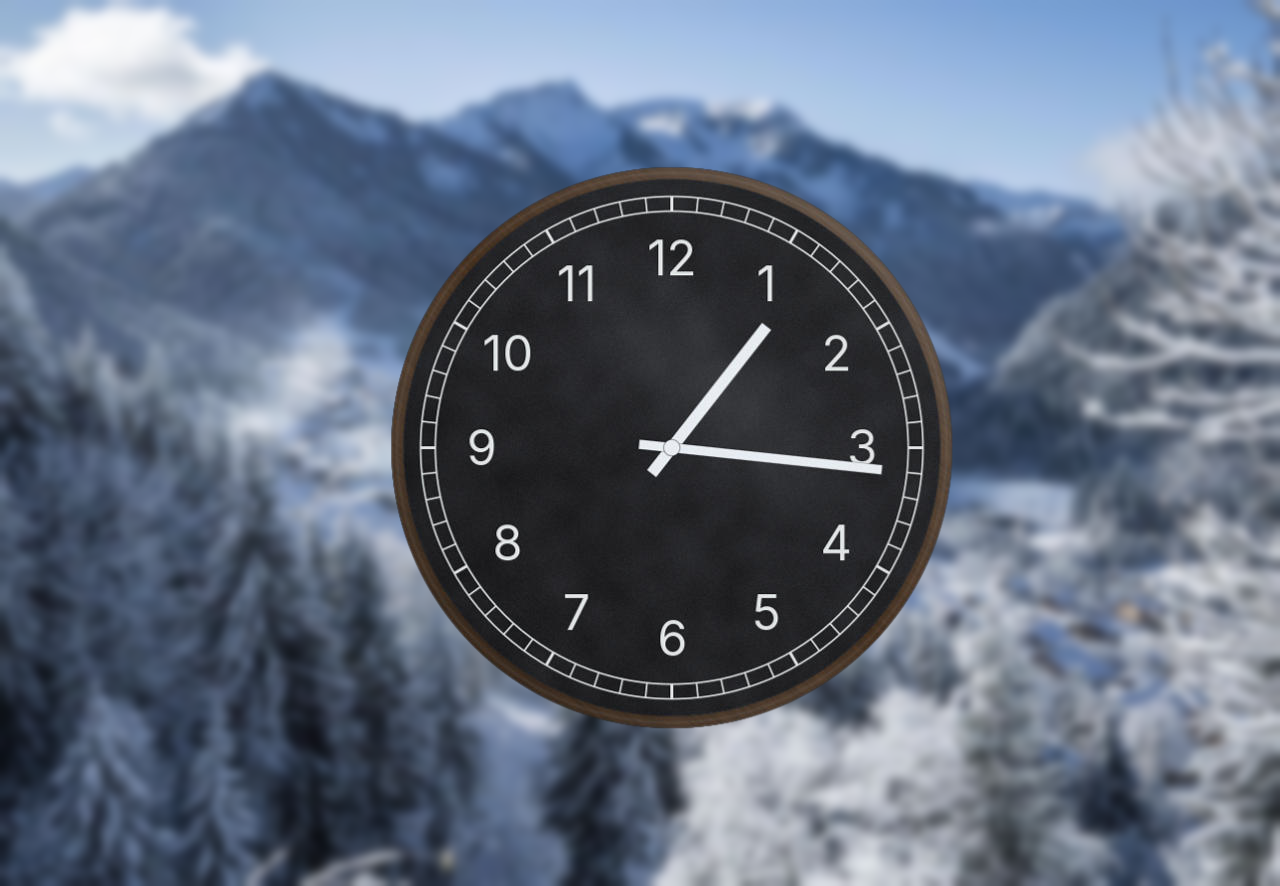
1:16
